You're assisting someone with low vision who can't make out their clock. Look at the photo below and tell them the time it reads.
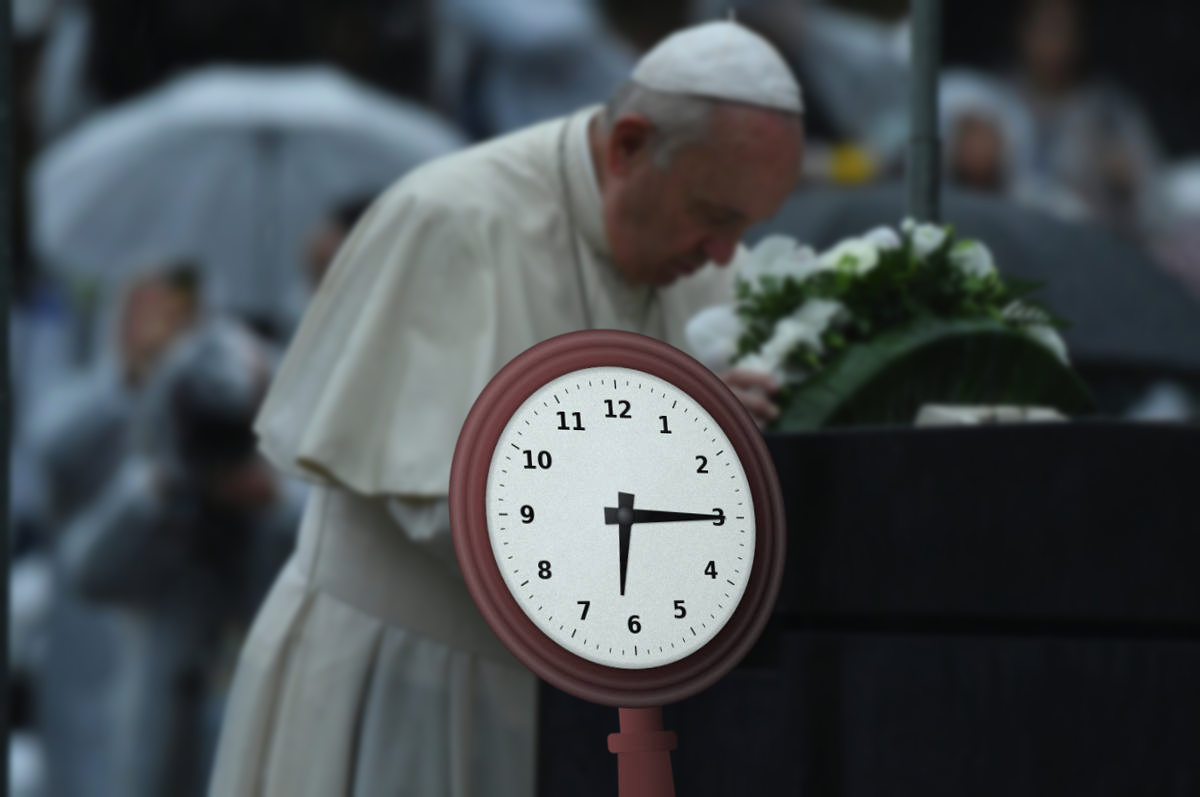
6:15
